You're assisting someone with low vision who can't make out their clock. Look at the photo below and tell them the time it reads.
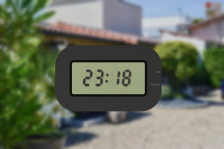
23:18
